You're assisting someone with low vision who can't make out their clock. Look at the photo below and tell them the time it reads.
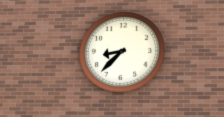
8:37
